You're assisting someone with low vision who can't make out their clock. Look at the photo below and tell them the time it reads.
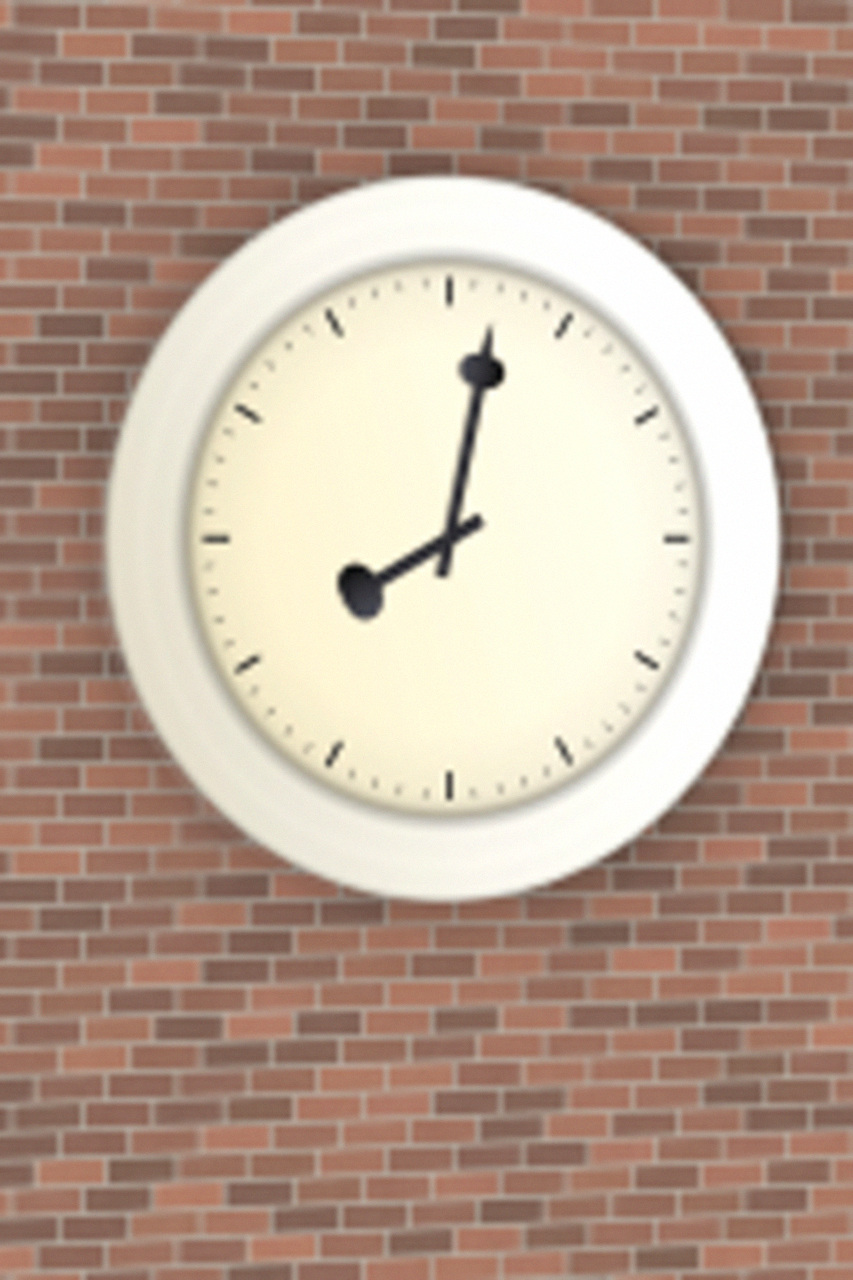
8:02
